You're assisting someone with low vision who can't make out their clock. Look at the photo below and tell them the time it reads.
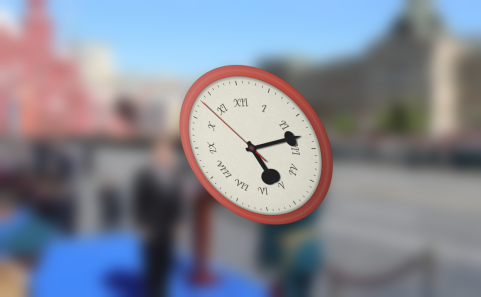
5:12:53
